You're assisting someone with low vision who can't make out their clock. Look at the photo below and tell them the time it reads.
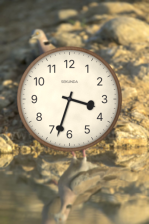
3:33
